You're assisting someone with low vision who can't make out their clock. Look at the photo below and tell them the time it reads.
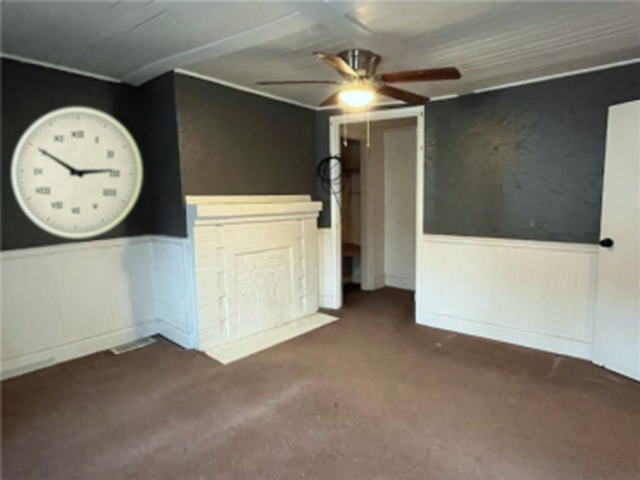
2:50
